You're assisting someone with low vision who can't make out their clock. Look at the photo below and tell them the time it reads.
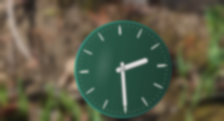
2:30
